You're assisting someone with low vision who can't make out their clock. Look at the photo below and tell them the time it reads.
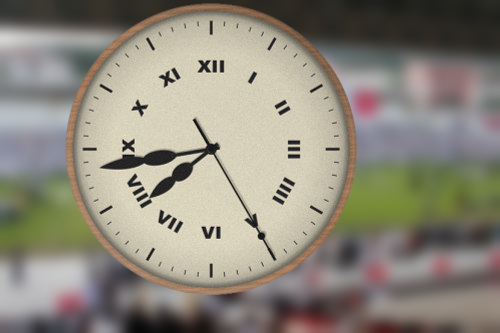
7:43:25
